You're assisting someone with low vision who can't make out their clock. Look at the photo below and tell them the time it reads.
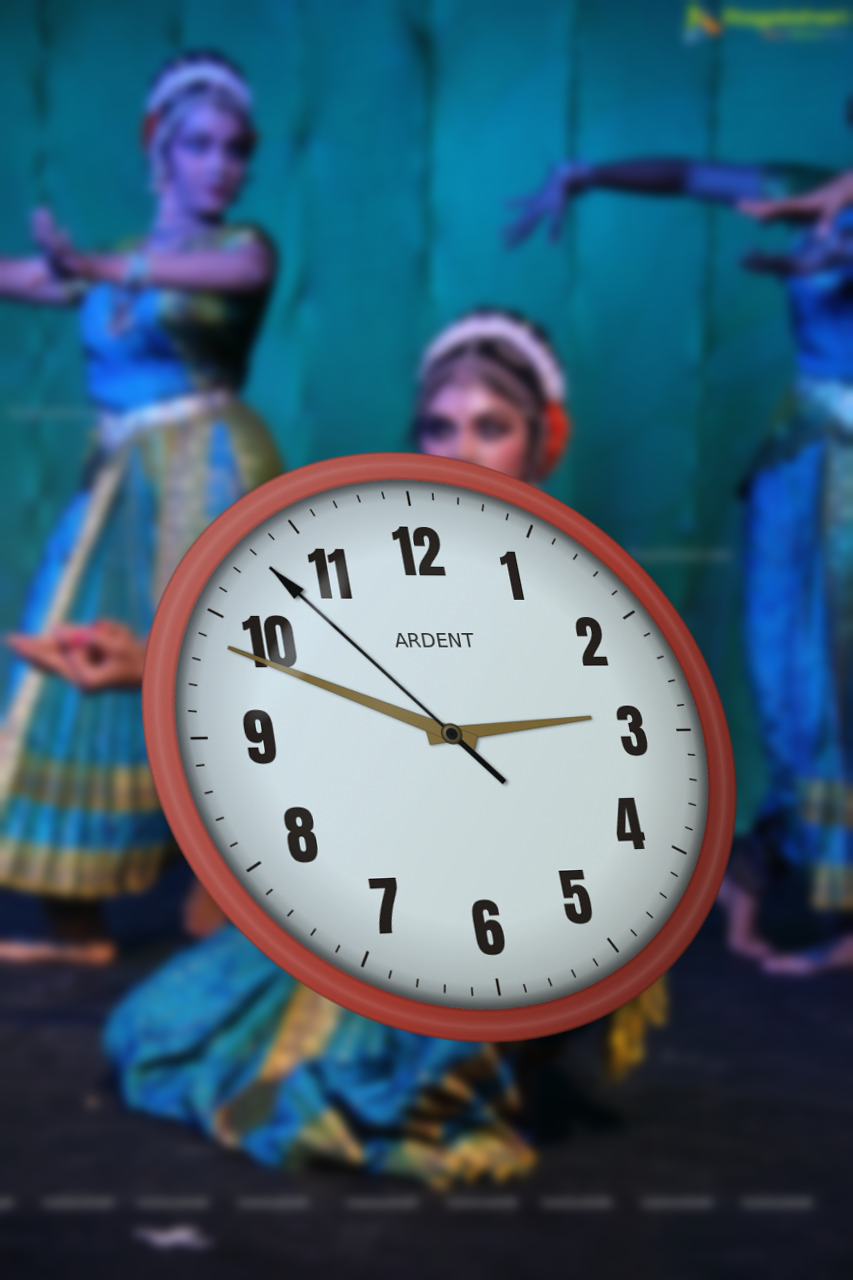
2:48:53
